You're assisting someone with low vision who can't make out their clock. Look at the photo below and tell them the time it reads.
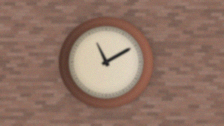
11:10
